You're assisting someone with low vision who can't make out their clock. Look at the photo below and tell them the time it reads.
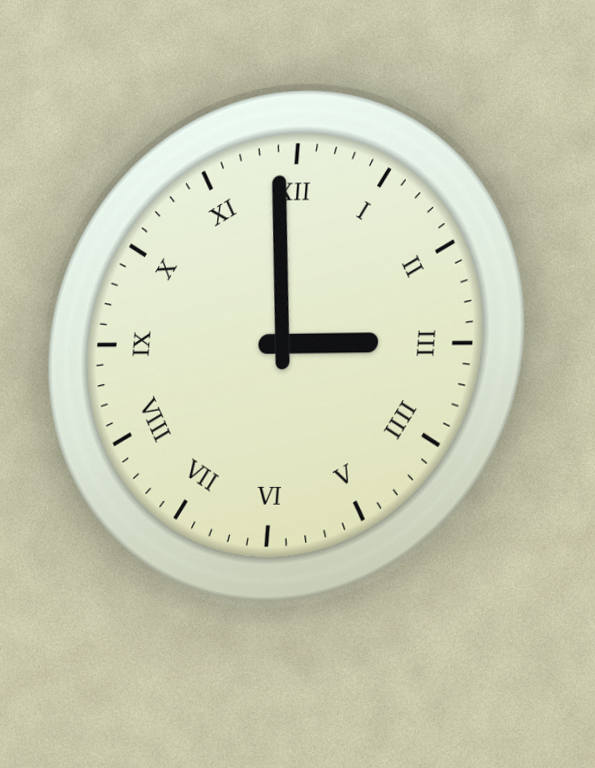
2:59
